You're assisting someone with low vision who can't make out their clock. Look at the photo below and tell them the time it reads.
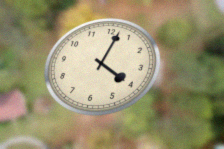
4:02
